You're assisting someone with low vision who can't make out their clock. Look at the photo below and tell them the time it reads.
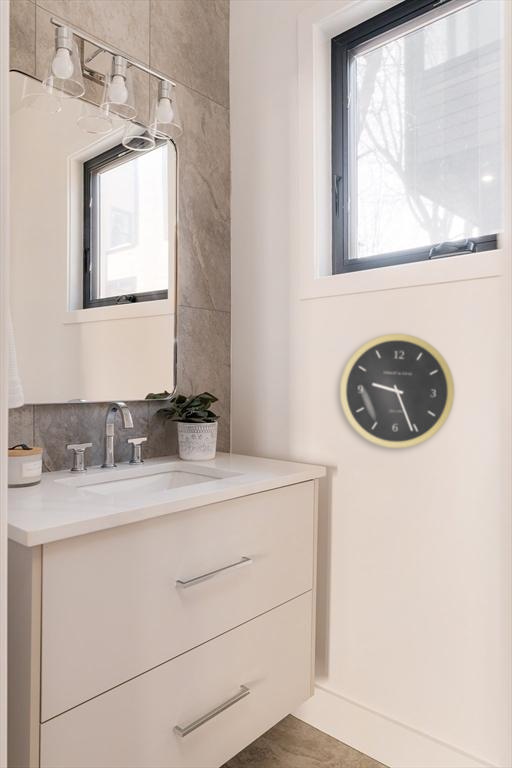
9:26
